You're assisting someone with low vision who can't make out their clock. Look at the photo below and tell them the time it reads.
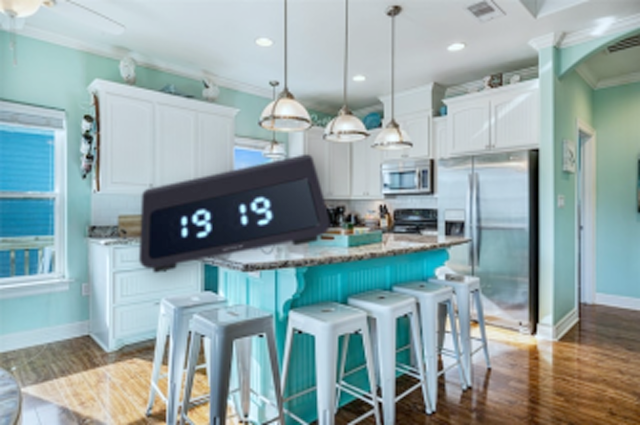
19:19
